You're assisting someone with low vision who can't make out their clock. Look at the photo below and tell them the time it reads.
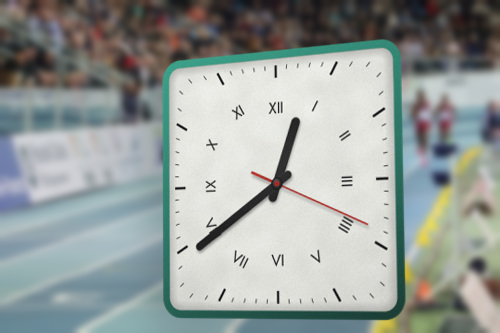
12:39:19
